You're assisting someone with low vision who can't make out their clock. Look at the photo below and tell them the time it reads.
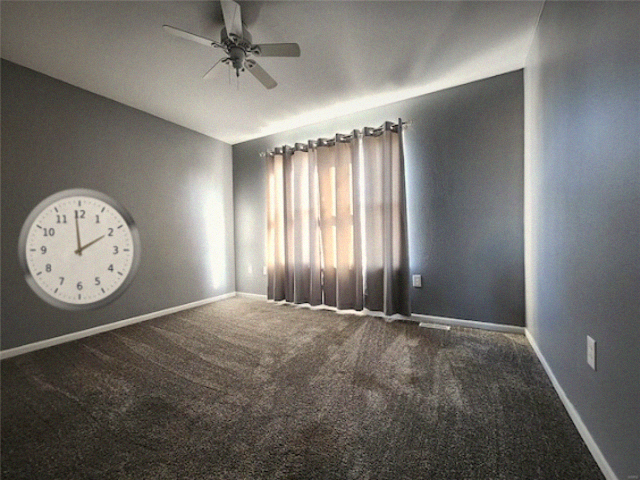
1:59
